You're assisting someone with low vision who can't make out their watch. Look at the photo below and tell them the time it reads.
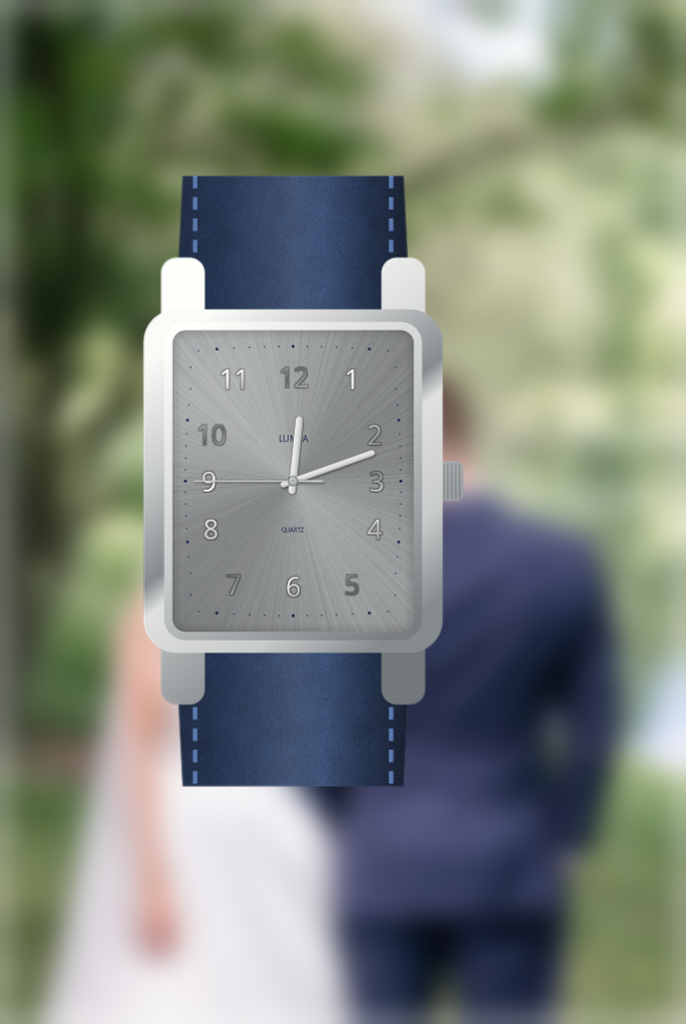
12:11:45
